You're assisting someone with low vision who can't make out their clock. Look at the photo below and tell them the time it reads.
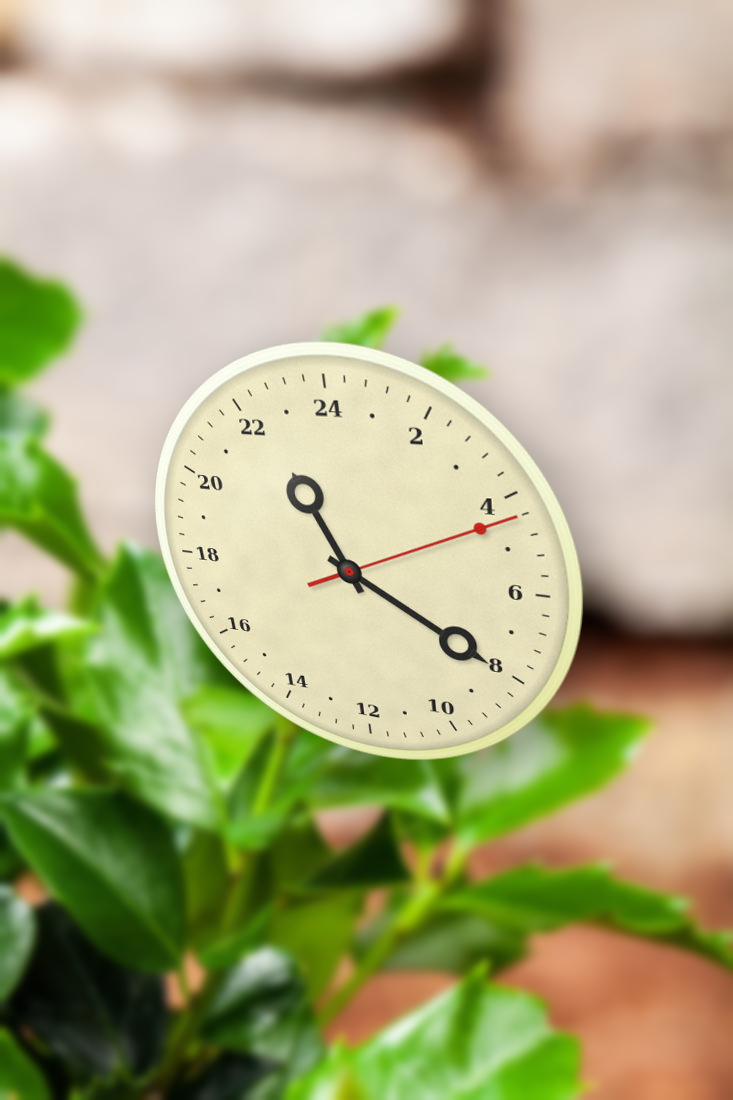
22:20:11
